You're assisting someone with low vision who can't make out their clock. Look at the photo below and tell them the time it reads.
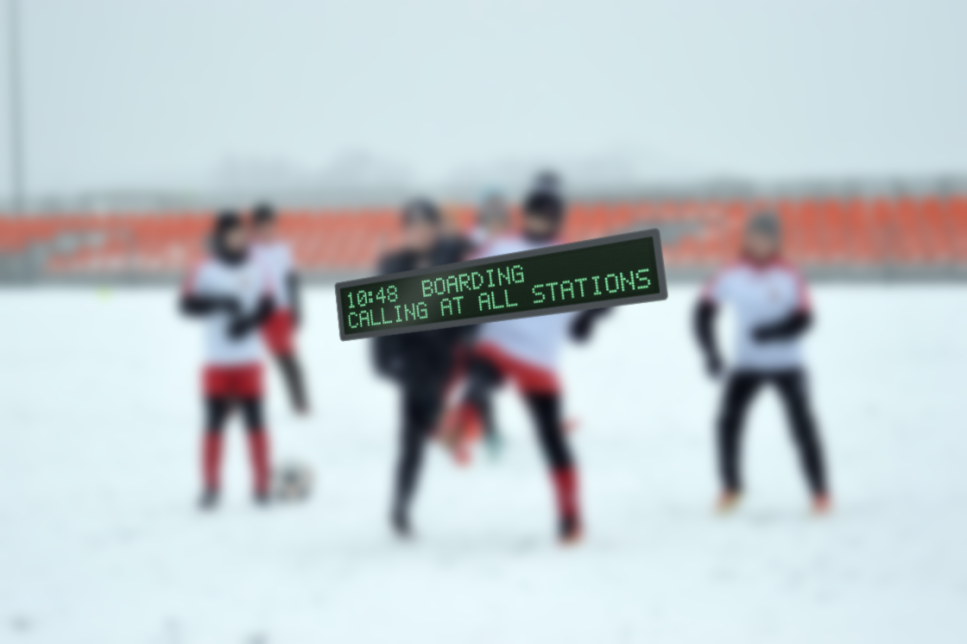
10:48
